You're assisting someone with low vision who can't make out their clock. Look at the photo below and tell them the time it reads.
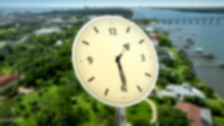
1:29
